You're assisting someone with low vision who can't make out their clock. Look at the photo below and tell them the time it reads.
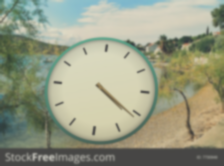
4:21
